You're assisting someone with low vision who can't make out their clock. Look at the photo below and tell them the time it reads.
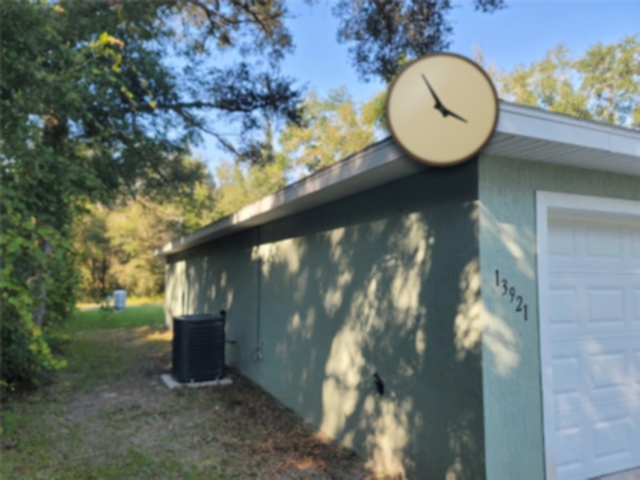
3:55
